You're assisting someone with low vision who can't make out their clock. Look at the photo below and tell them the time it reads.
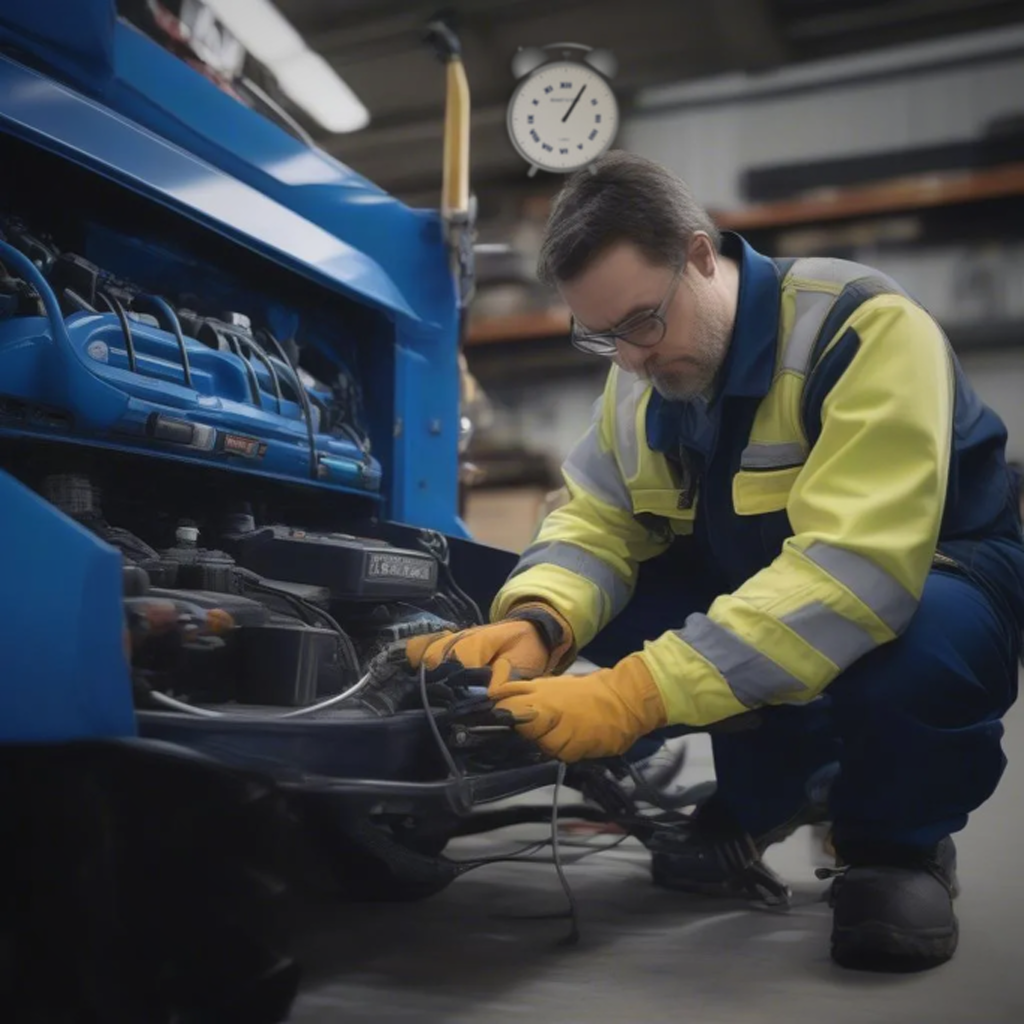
1:05
